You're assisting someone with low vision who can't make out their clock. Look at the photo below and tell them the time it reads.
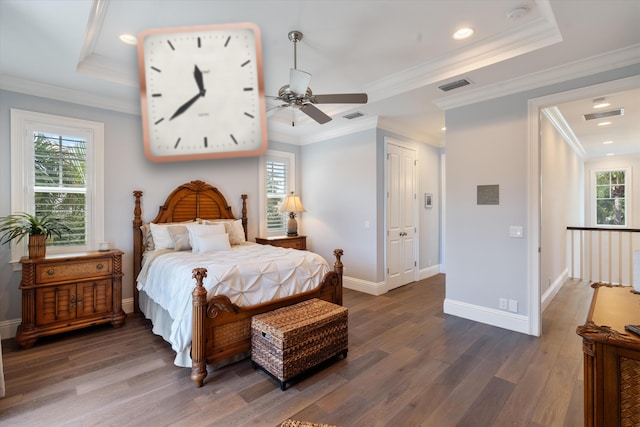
11:39
